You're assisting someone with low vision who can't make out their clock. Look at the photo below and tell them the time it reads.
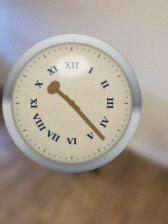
10:23
